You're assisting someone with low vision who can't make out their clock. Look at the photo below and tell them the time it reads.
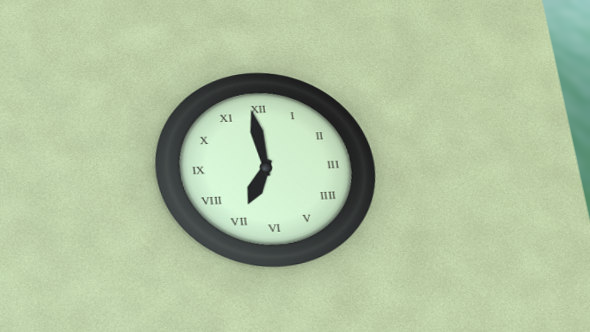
6:59
